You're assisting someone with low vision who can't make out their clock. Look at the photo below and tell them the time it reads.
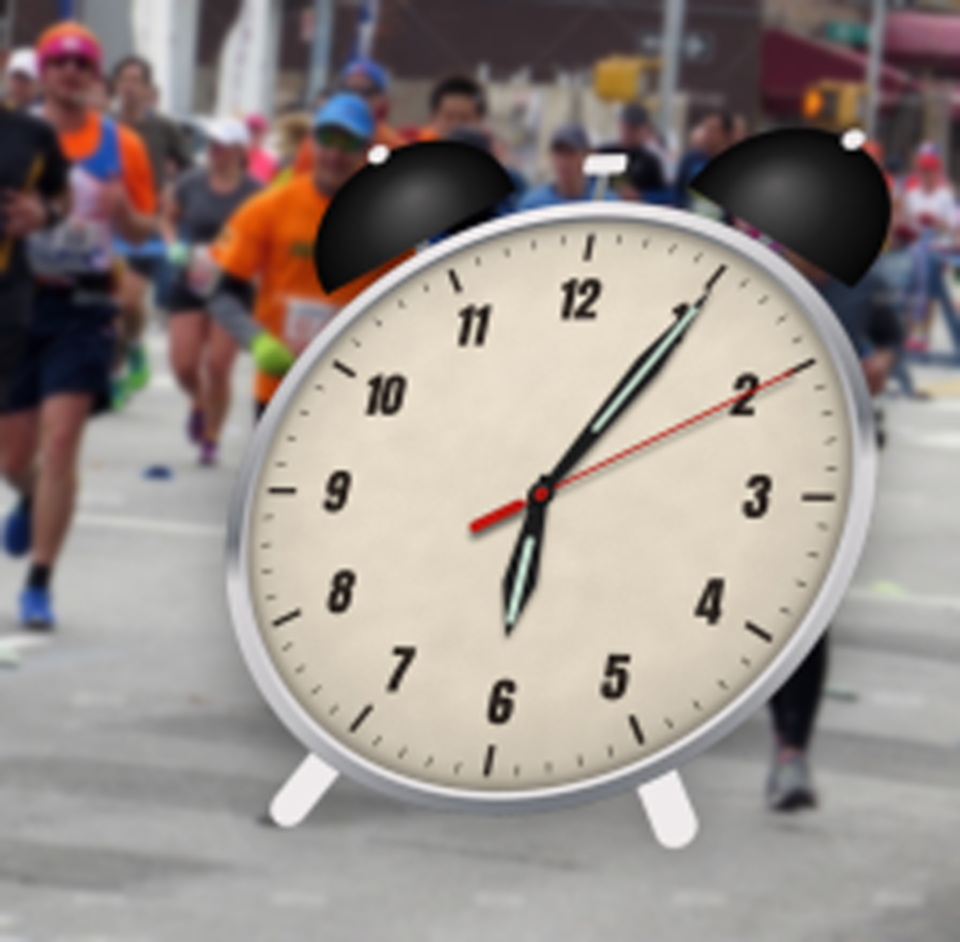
6:05:10
